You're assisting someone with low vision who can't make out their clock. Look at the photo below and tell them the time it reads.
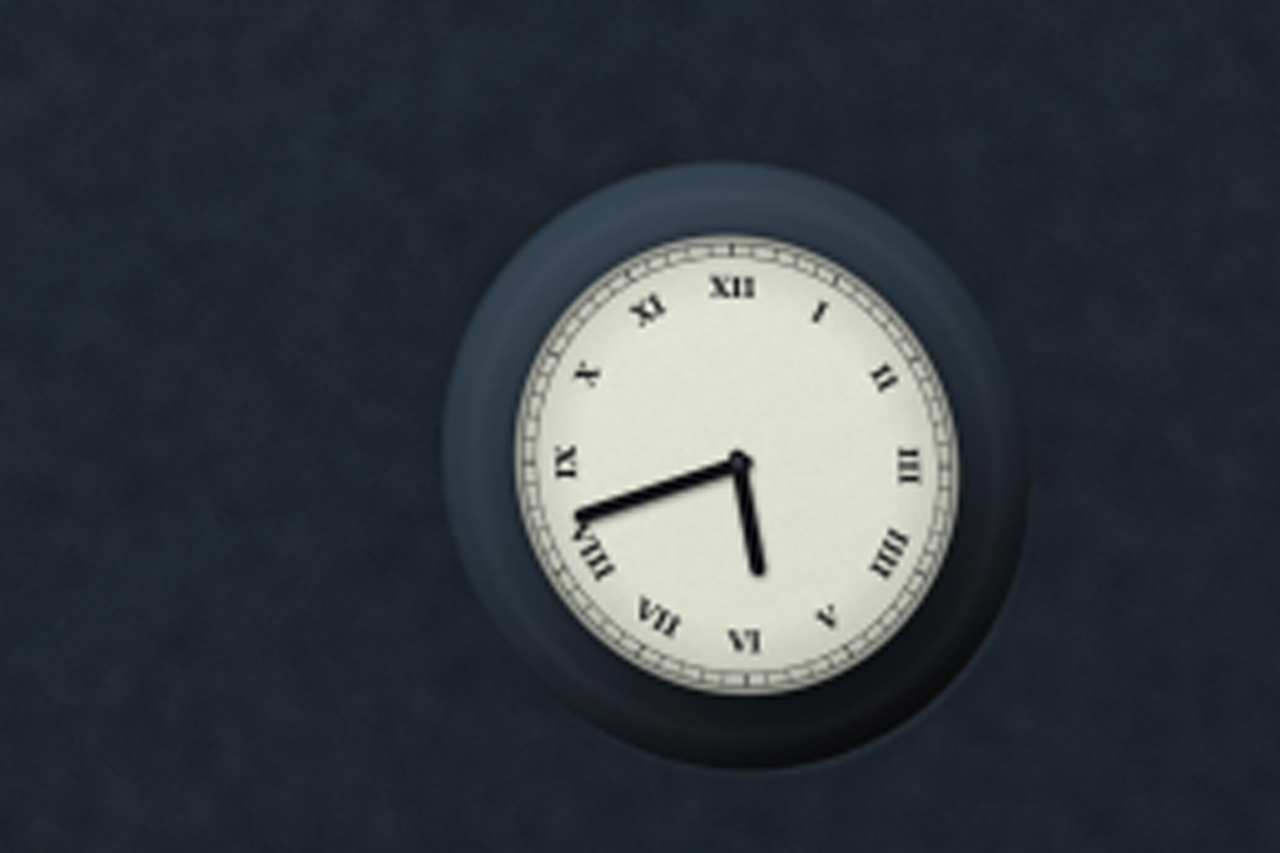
5:42
